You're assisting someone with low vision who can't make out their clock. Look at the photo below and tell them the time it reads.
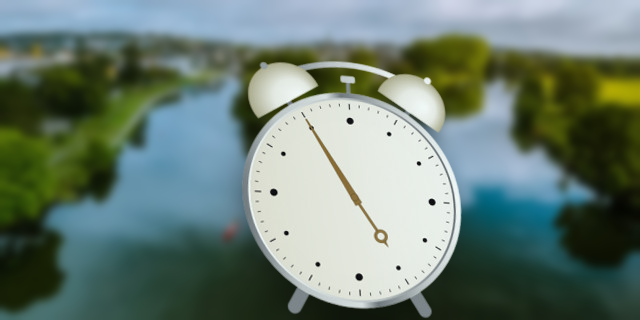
4:55
